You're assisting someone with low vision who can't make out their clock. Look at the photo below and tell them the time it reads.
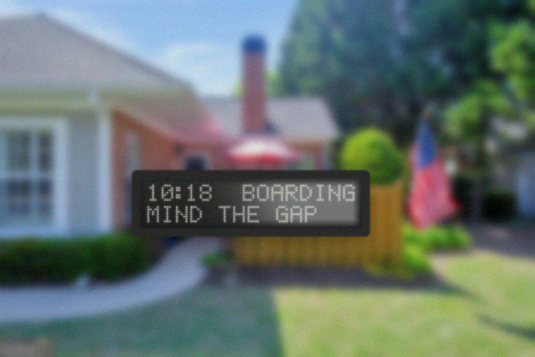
10:18
